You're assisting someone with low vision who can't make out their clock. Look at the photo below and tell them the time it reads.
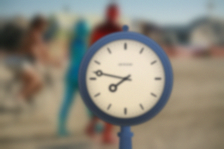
7:47
